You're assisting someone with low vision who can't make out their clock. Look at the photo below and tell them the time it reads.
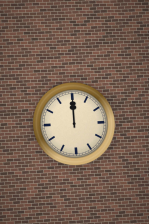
12:00
